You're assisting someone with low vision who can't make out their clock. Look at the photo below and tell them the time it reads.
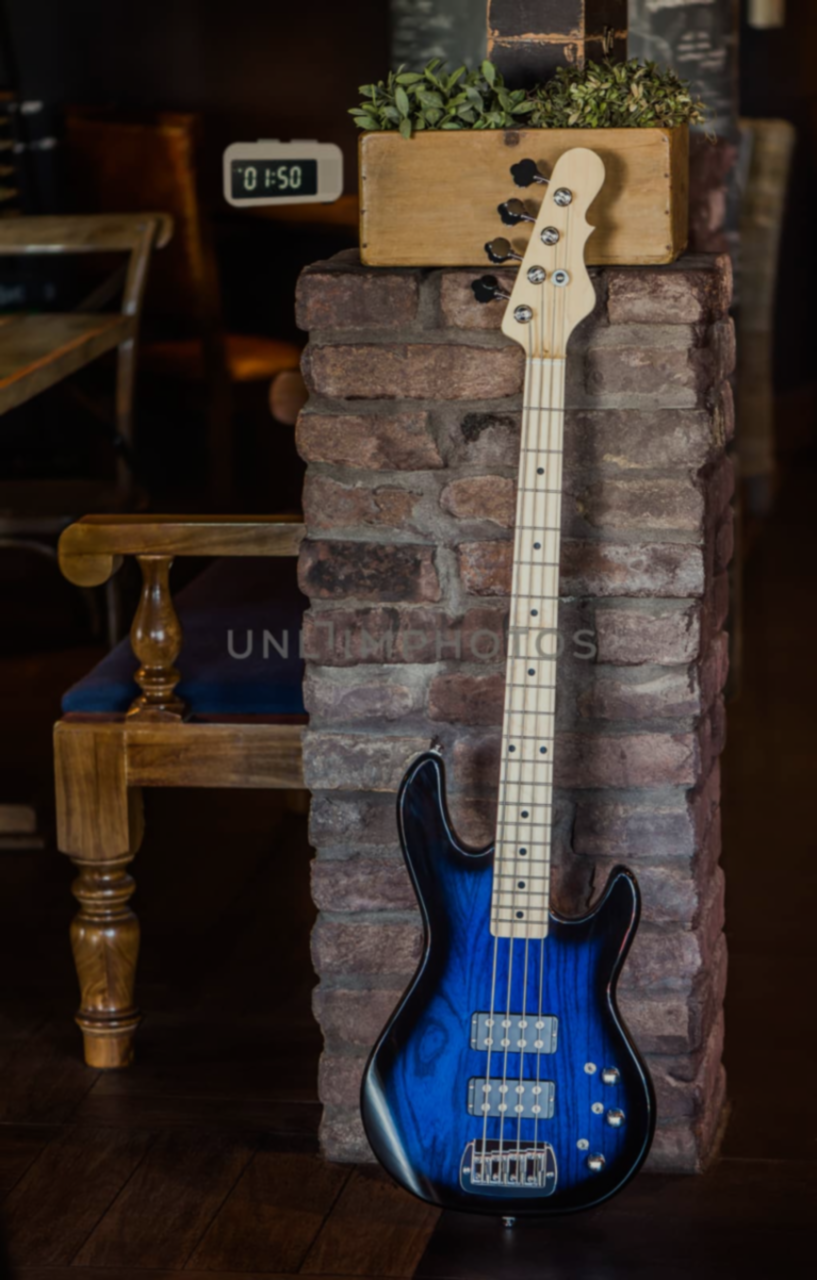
1:50
